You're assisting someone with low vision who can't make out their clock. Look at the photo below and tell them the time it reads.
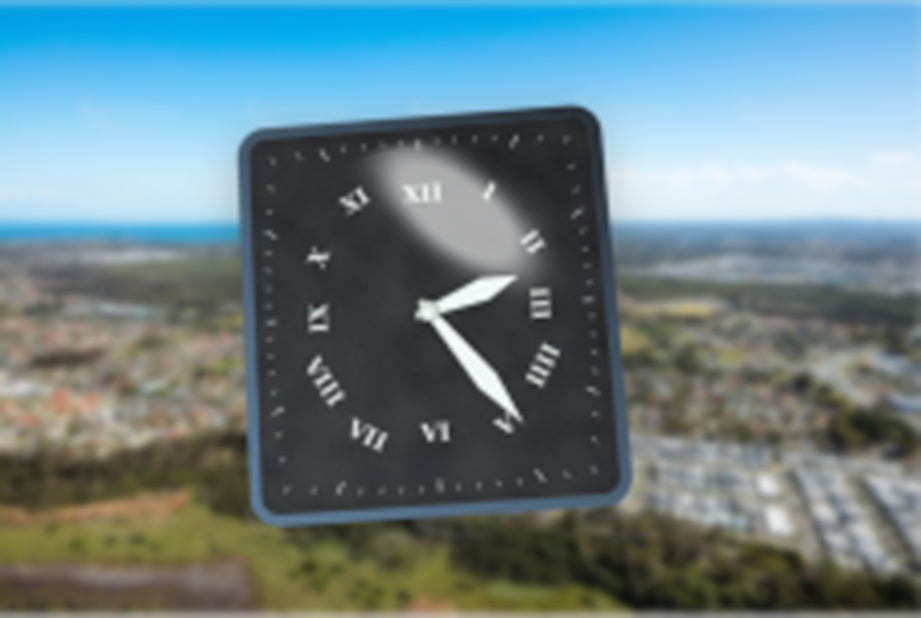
2:24
